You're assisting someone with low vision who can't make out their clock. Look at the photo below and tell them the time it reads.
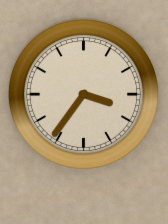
3:36
